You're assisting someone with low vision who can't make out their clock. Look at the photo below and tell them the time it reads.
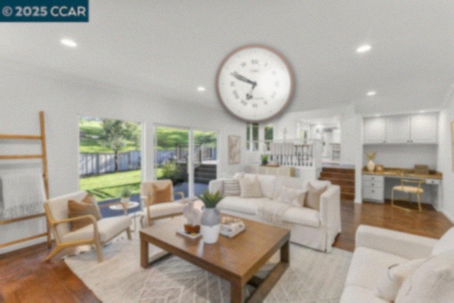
6:49
